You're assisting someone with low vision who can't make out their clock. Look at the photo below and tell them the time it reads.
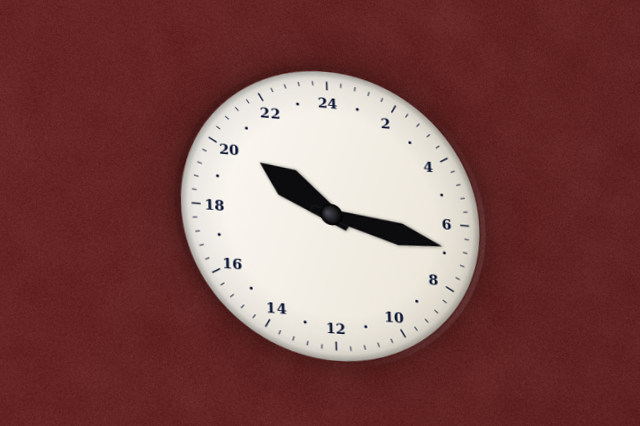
20:17
